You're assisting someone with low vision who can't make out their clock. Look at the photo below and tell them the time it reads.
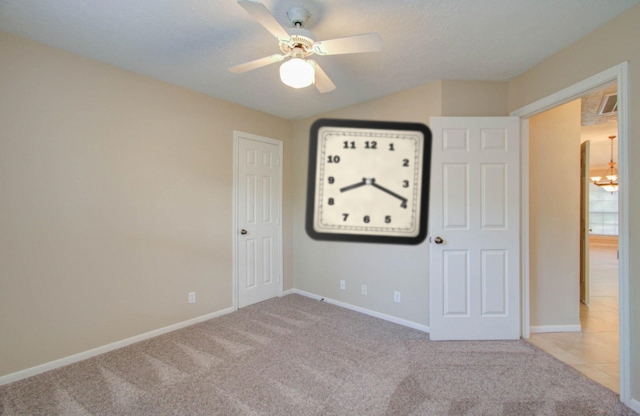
8:19
